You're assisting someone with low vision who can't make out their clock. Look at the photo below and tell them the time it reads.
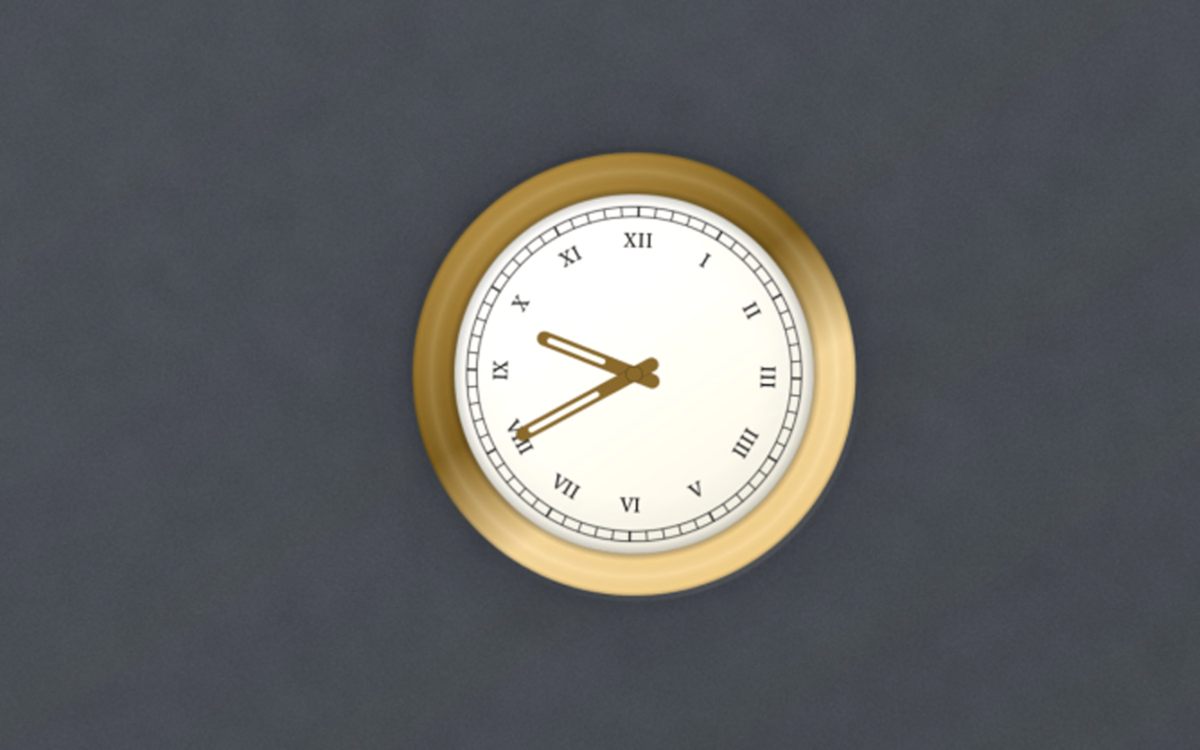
9:40
